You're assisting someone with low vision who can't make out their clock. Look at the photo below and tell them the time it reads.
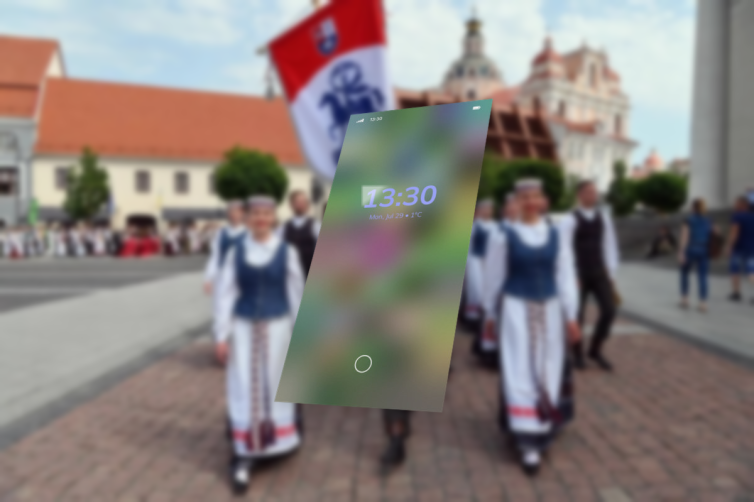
13:30
